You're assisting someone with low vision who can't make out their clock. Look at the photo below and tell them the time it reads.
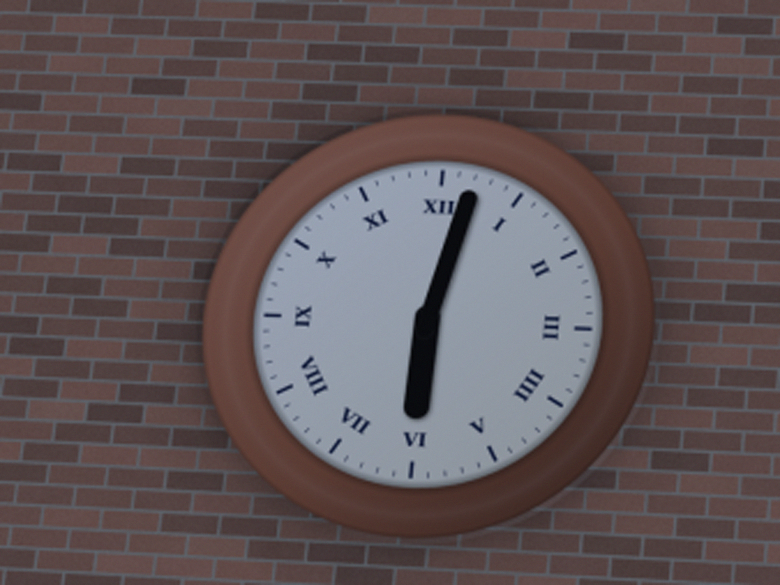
6:02
